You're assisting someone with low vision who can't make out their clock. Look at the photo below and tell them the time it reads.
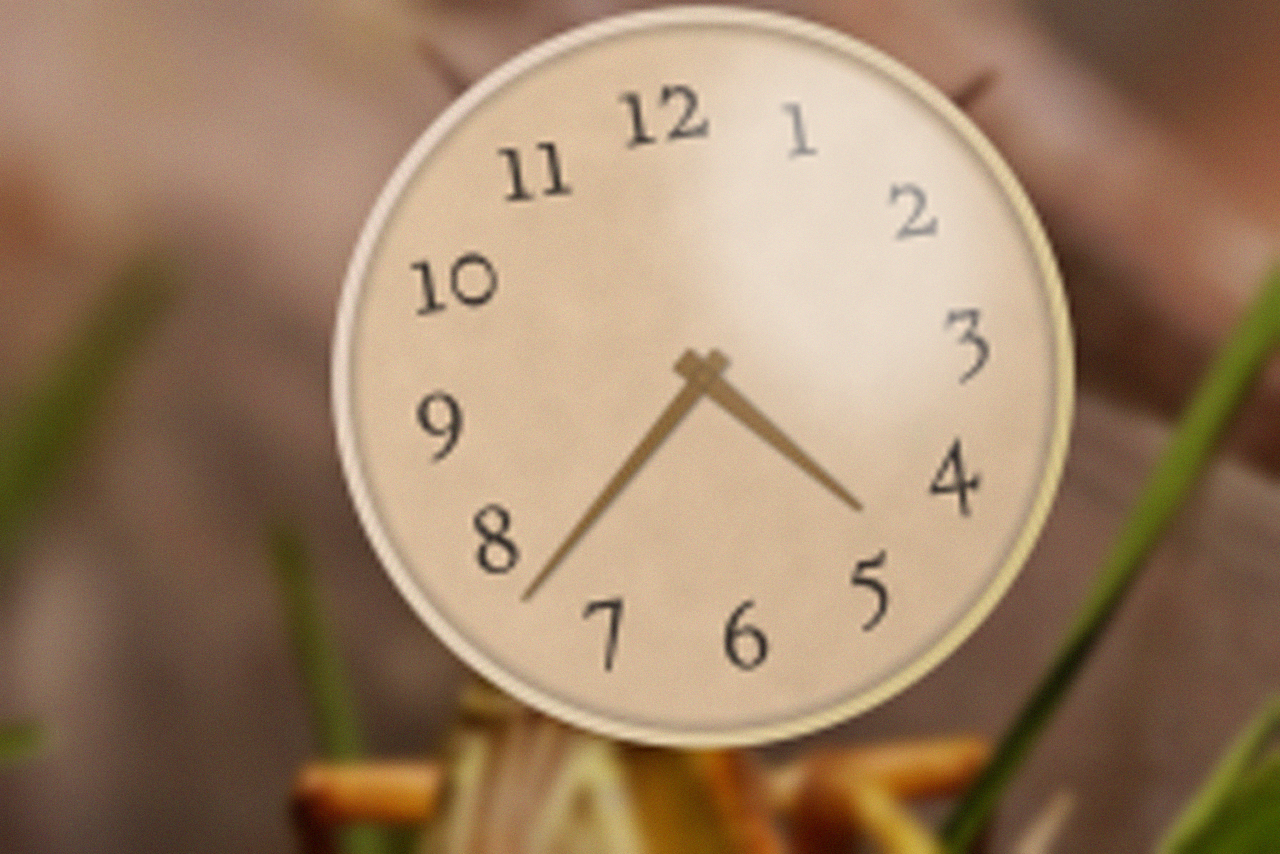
4:38
